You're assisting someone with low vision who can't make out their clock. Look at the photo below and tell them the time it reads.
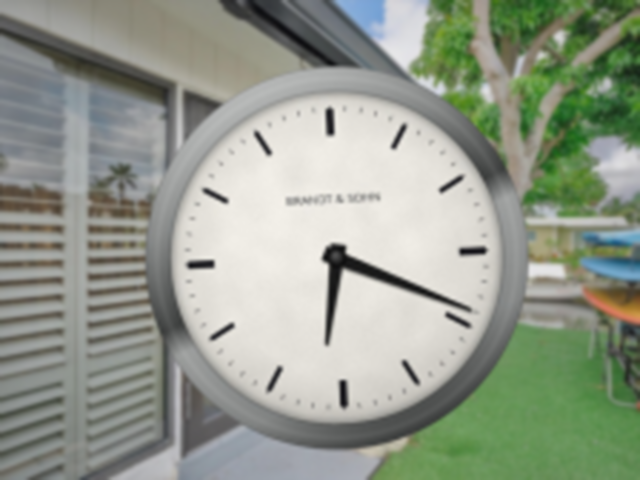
6:19
